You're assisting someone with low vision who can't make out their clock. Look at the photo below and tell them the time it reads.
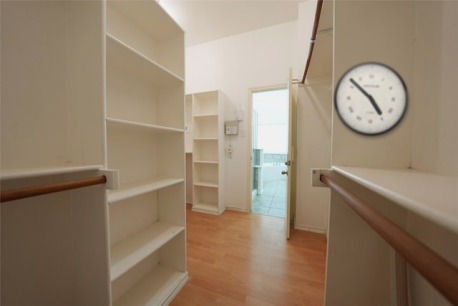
4:52
